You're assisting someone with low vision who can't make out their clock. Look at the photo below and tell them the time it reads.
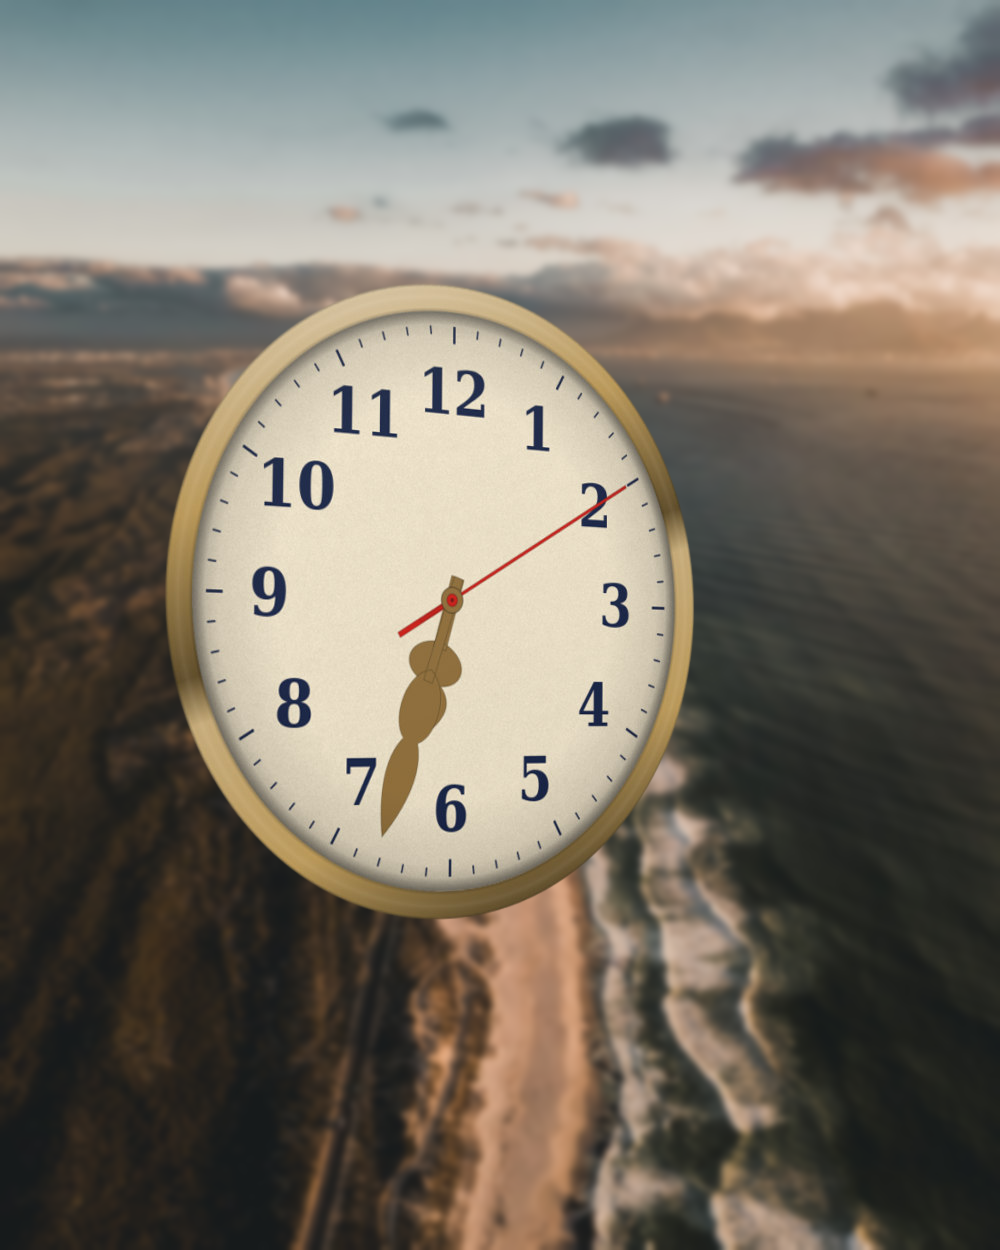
6:33:10
